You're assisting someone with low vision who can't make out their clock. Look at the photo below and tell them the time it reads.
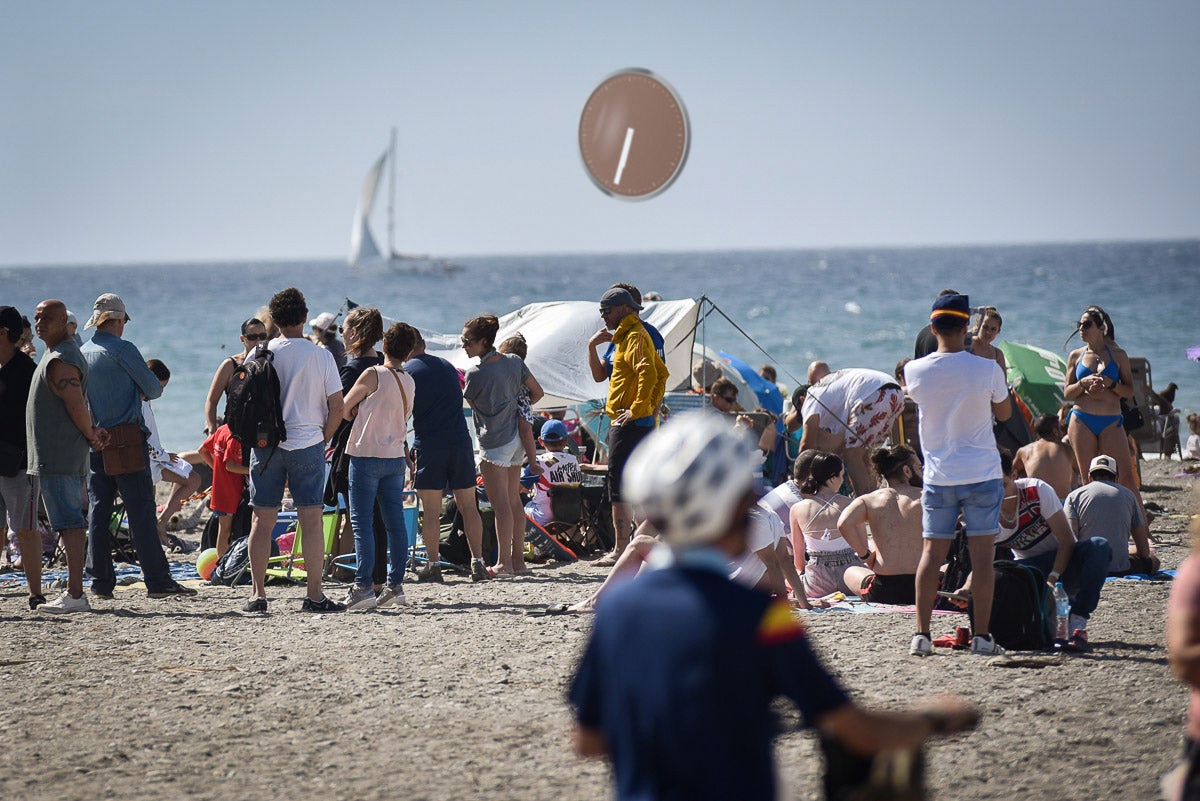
6:33
